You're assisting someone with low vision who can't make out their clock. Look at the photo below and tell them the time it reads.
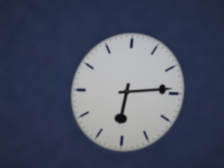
6:14
